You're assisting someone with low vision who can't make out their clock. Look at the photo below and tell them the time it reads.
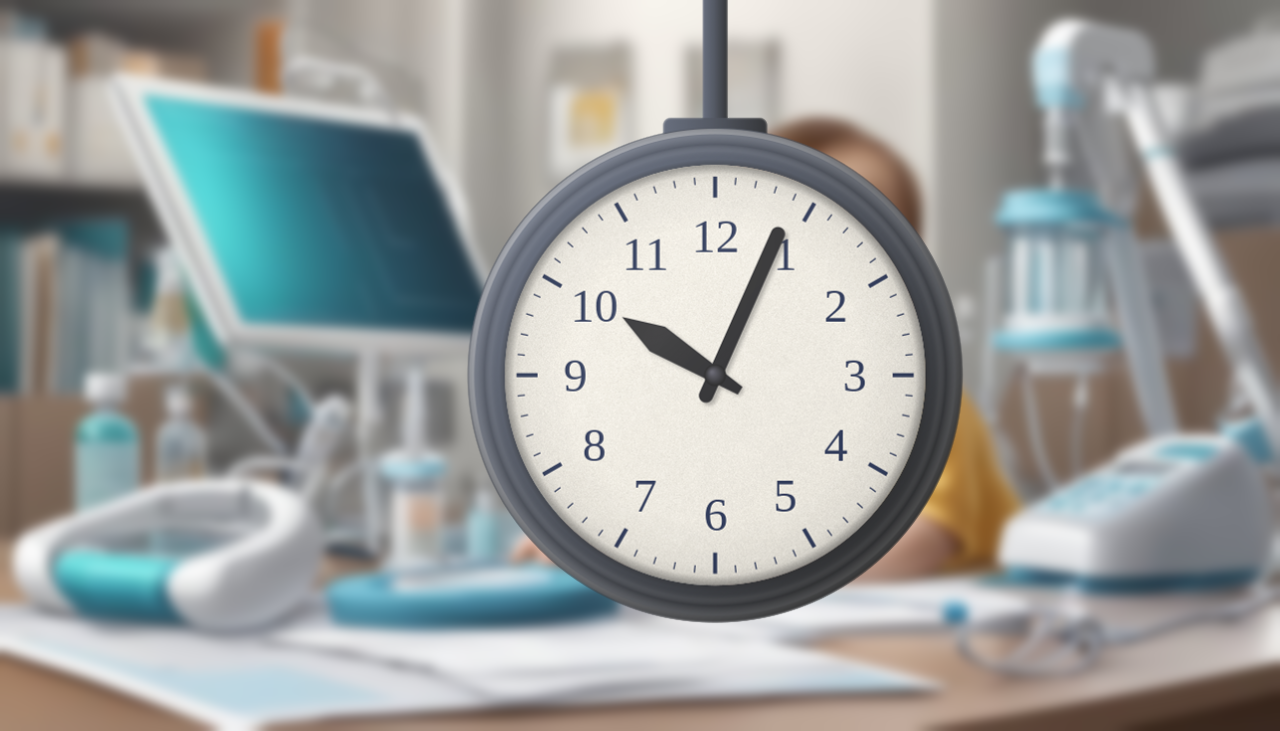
10:04
